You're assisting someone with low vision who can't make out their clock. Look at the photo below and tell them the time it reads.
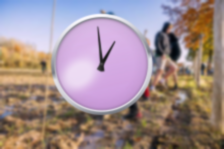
12:59
